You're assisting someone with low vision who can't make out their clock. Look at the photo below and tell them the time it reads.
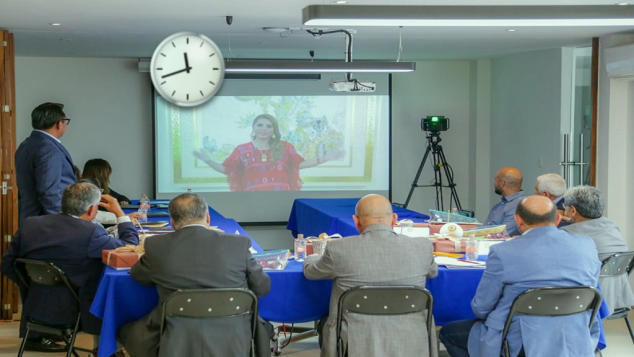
11:42
